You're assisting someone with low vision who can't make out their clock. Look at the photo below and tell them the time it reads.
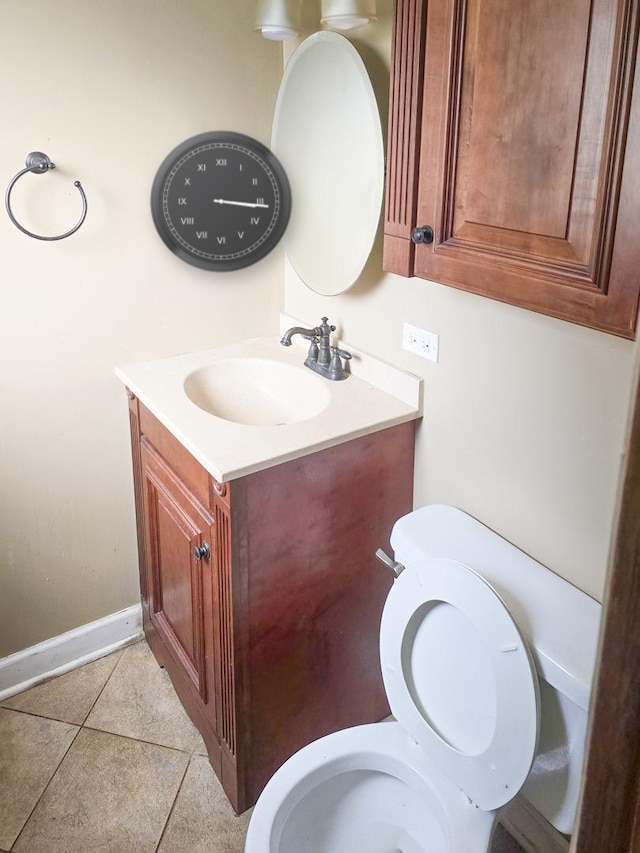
3:16
